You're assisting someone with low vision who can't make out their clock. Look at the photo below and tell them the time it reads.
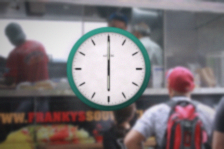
6:00
